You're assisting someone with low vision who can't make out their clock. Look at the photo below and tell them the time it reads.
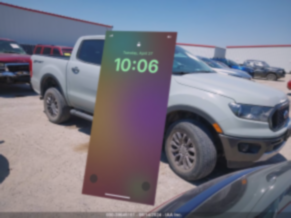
10:06
